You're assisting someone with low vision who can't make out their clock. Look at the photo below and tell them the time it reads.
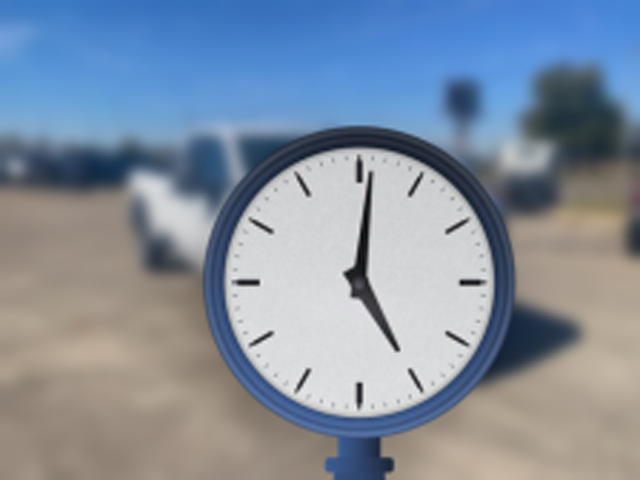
5:01
